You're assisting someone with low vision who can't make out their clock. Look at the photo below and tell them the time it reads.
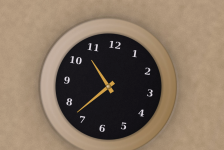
10:37
